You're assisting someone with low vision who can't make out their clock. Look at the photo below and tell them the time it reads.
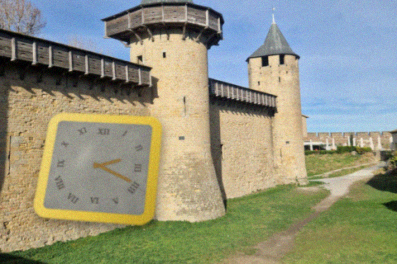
2:19
